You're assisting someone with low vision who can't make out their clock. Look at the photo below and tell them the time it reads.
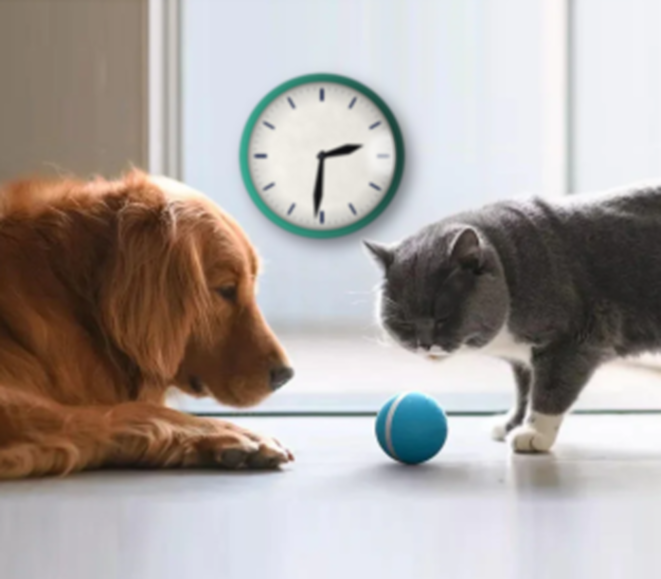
2:31
